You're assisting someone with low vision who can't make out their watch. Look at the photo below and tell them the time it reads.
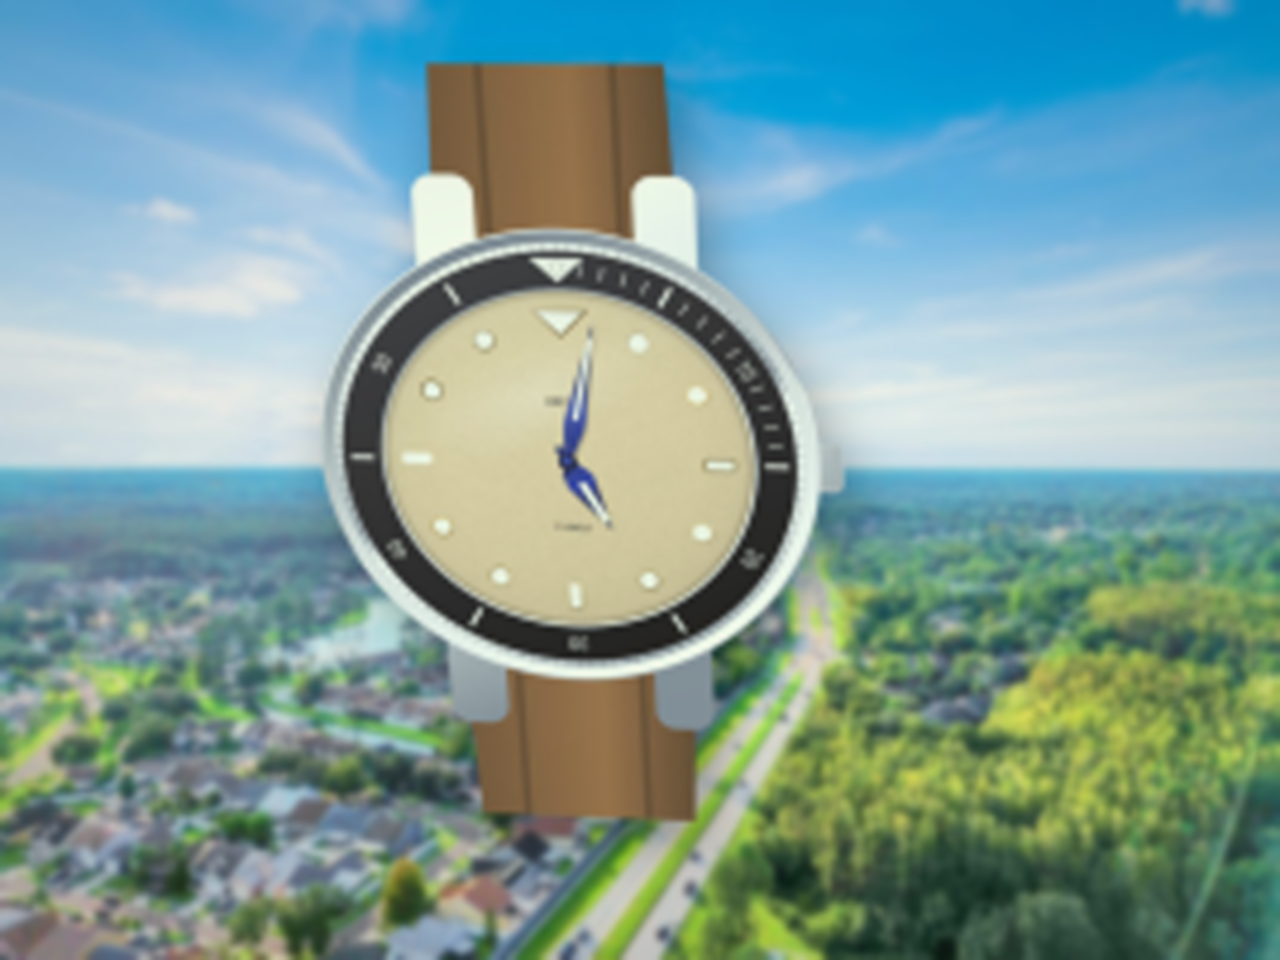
5:02
